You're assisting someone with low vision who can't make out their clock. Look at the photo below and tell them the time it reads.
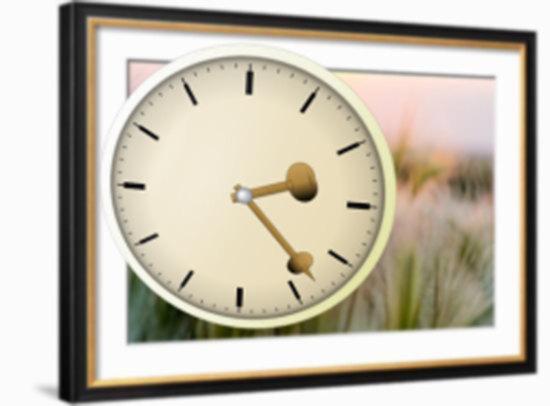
2:23
